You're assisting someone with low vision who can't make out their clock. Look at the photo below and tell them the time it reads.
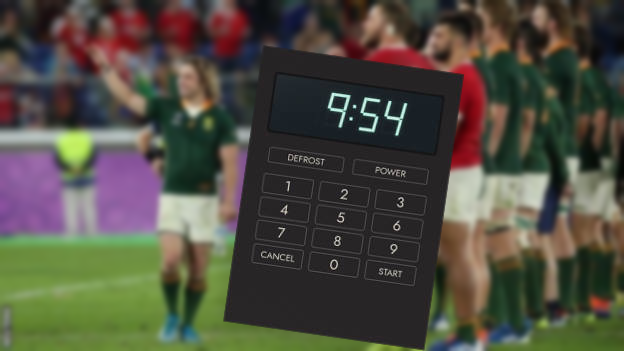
9:54
